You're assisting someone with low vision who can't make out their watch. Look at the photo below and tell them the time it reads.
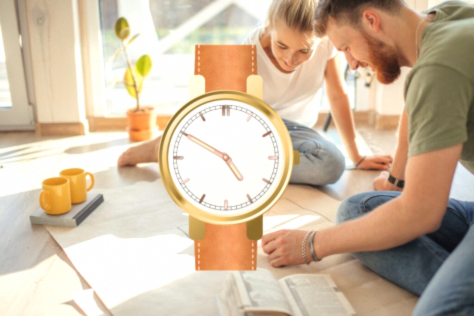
4:50
